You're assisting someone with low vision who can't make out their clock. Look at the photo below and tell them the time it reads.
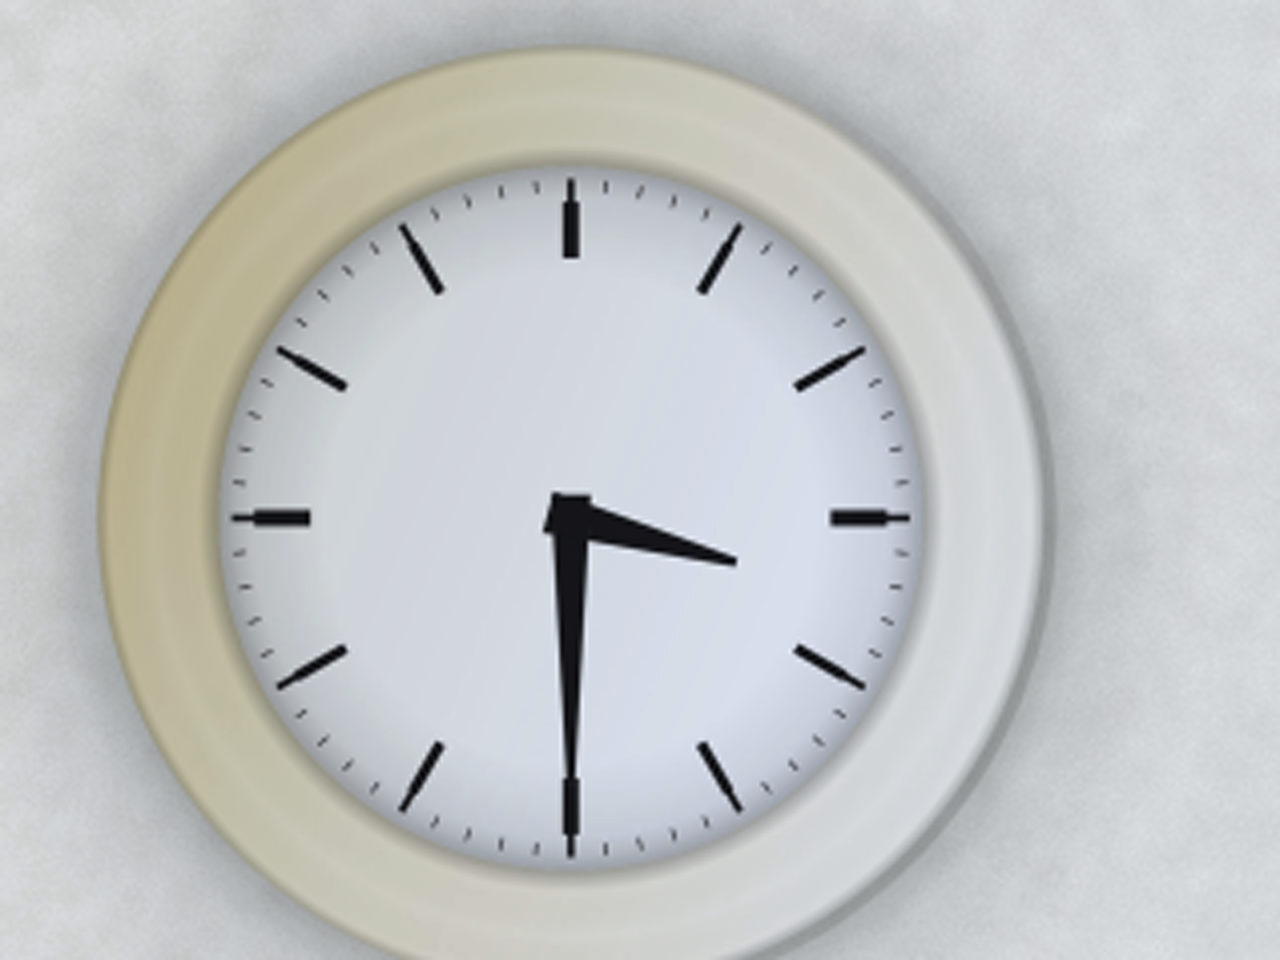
3:30
